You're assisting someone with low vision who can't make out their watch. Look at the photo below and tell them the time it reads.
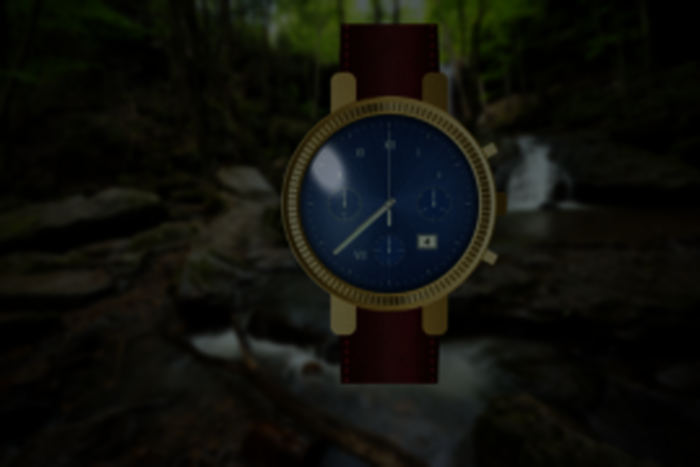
7:38
